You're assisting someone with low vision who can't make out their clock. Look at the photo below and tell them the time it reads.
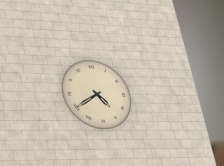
4:40
